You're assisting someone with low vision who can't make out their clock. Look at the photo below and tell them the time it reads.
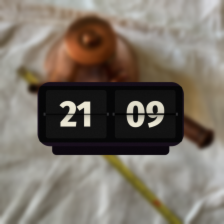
21:09
